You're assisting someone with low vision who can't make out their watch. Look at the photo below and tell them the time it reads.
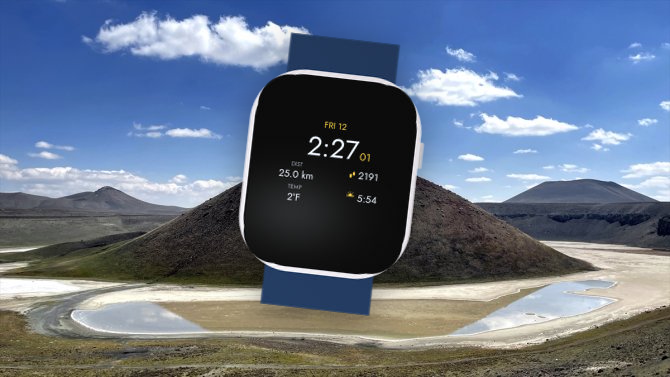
2:27:01
